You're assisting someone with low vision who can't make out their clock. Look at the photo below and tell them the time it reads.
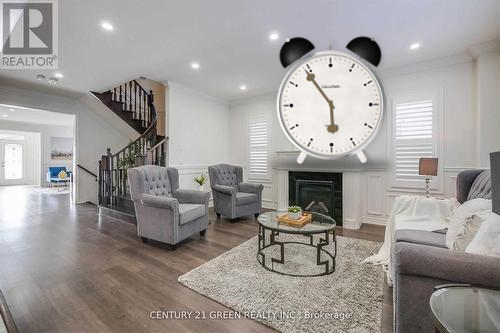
5:54
